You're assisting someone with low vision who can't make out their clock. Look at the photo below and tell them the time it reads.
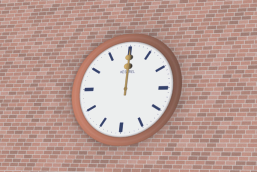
12:00
